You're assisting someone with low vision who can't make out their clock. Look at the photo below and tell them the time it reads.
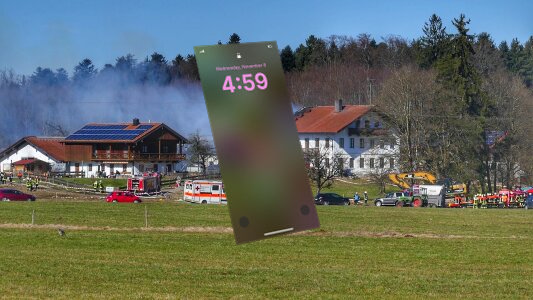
4:59
